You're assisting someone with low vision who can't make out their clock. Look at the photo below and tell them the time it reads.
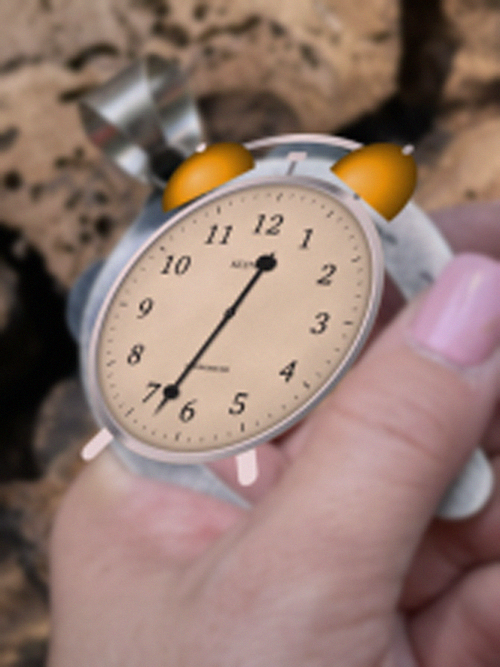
12:33
